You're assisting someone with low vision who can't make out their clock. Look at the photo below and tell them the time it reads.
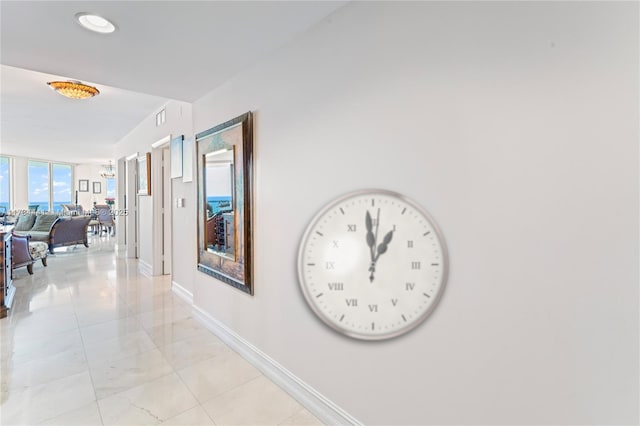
12:59:01
